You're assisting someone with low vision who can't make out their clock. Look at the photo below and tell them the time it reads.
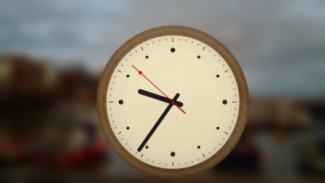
9:35:52
